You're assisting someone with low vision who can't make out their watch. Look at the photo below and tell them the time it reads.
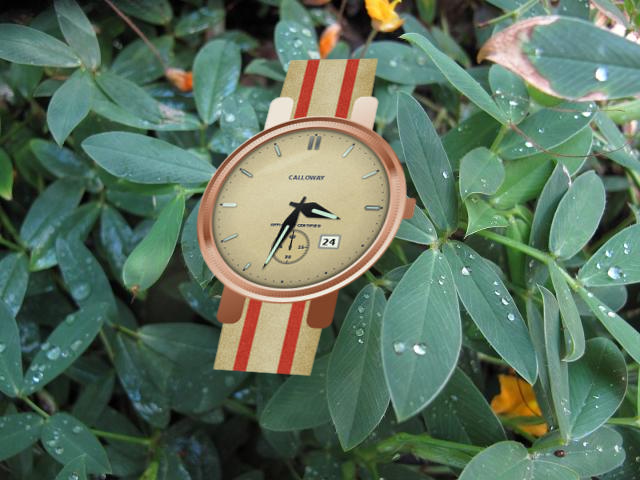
3:33
